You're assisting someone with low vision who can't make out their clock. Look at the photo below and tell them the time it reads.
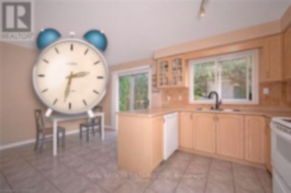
2:32
